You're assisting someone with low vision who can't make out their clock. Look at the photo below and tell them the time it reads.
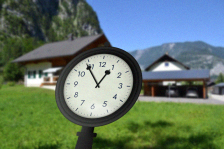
12:54
